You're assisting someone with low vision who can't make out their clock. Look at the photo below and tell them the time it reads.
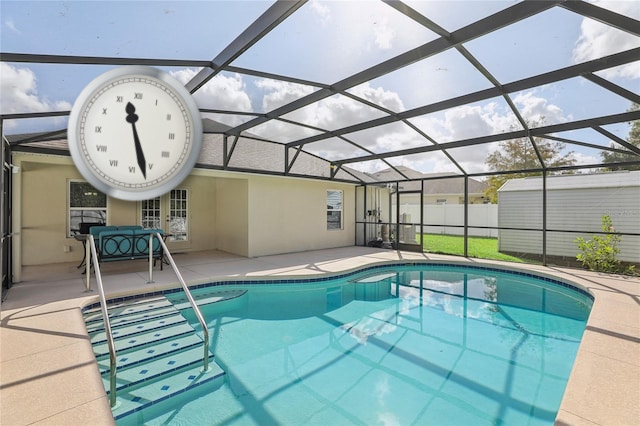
11:27
